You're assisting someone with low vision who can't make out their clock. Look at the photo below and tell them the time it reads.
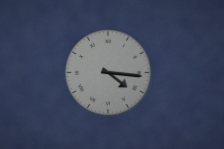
4:16
